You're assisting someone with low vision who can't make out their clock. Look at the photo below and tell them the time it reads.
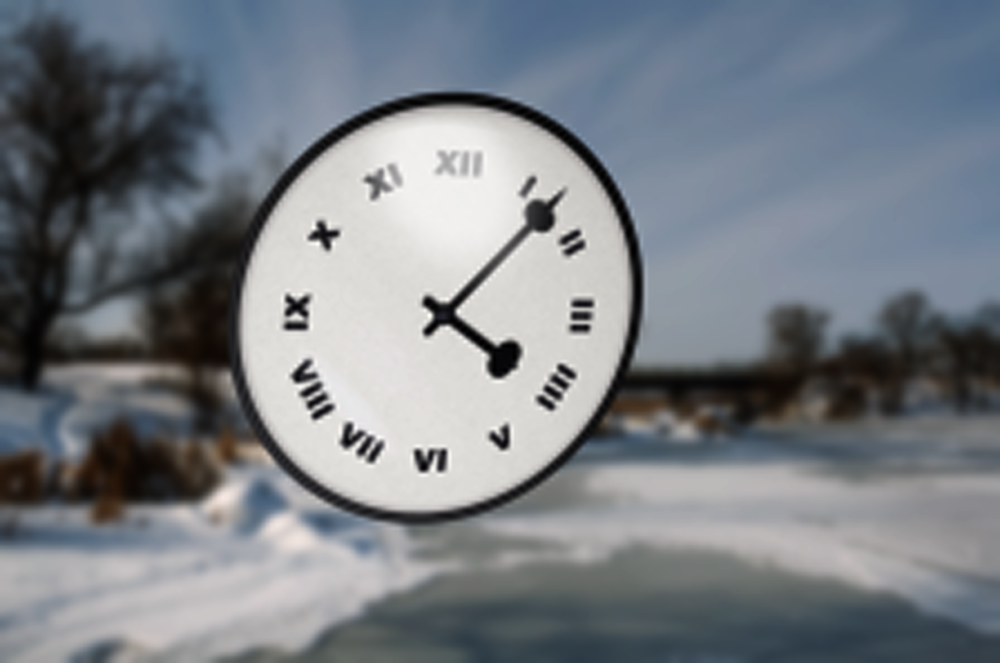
4:07
